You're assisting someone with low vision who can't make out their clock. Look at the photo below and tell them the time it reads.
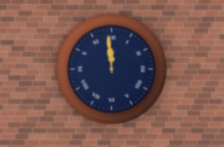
11:59
